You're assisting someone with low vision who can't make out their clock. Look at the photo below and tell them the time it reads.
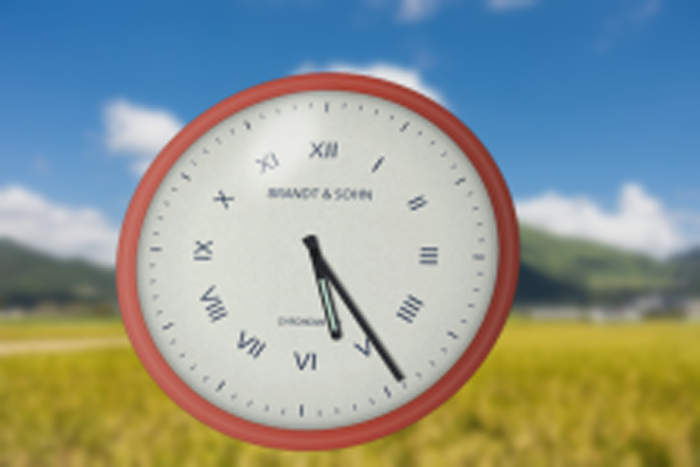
5:24
